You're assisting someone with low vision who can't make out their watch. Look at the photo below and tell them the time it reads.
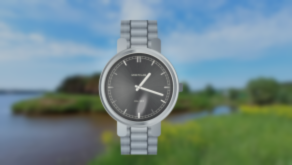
1:18
